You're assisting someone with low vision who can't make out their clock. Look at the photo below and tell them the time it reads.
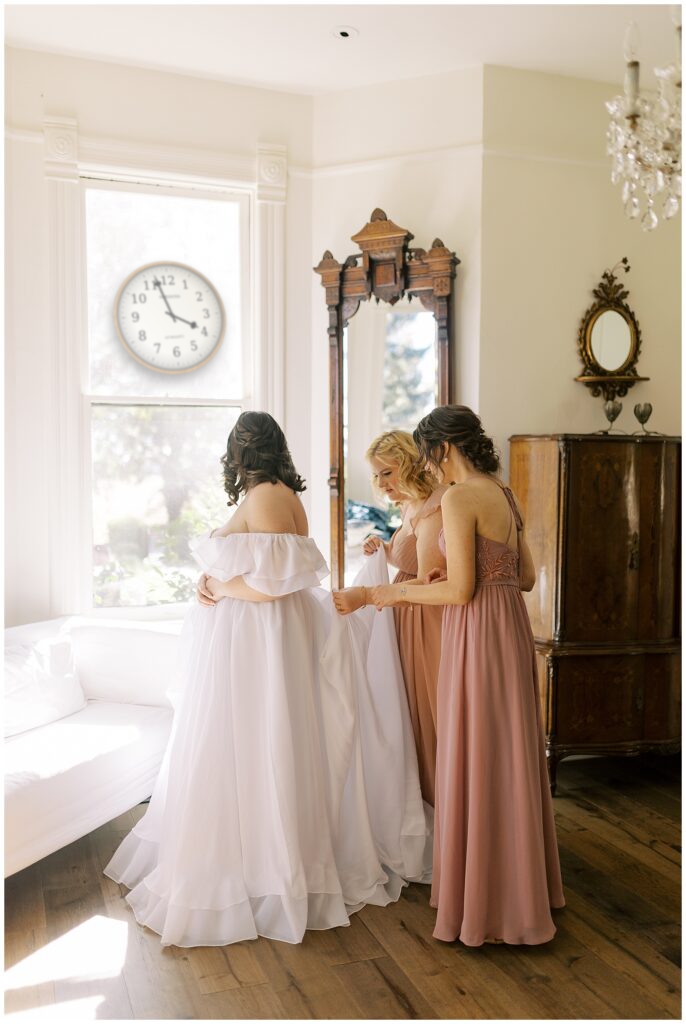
3:57
